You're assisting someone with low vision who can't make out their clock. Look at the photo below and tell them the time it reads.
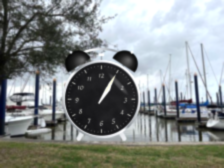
1:05
